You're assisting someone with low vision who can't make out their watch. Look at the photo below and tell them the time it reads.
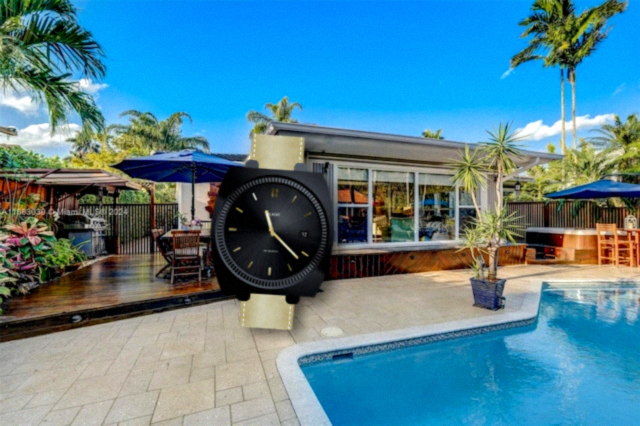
11:22
